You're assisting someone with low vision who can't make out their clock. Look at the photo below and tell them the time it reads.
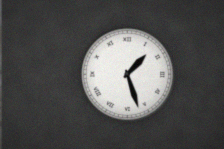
1:27
